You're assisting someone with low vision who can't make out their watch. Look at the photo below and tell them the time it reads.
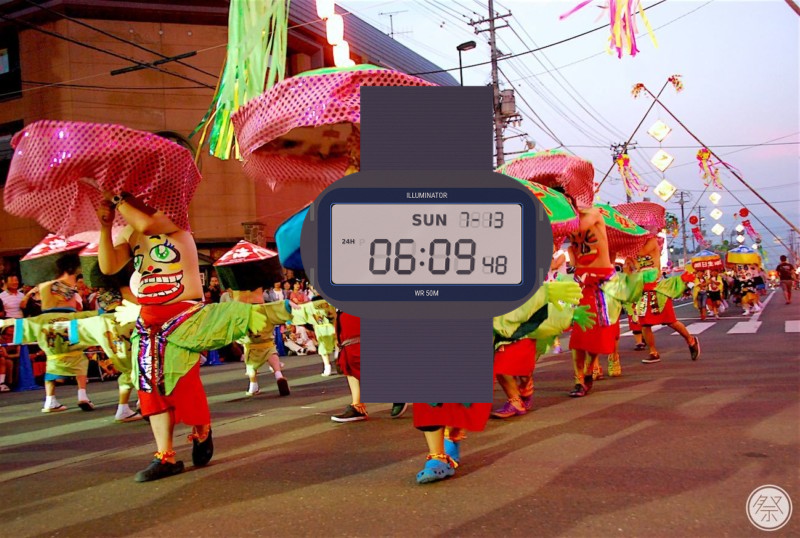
6:09:48
